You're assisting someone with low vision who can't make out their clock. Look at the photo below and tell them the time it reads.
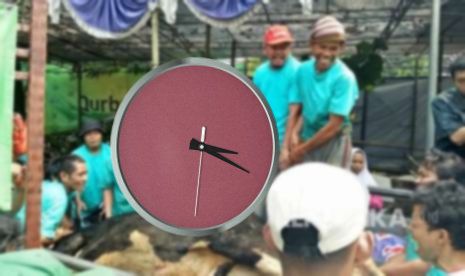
3:19:31
